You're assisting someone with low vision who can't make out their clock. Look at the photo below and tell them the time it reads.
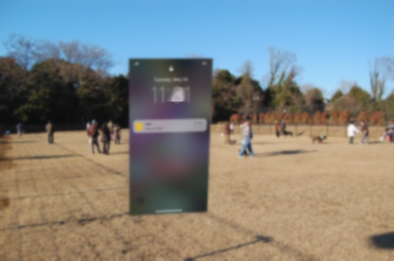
11:31
